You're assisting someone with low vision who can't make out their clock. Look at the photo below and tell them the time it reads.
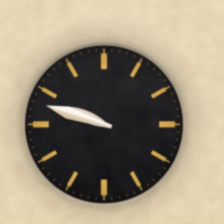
9:48
